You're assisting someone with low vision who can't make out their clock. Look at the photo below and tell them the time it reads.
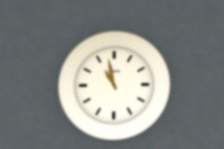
10:58
